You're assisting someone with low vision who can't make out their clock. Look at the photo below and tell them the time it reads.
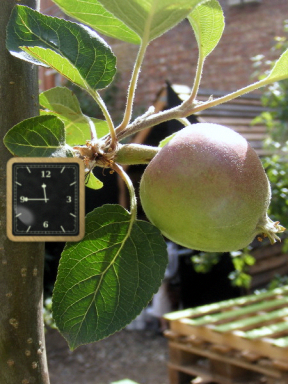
11:45
